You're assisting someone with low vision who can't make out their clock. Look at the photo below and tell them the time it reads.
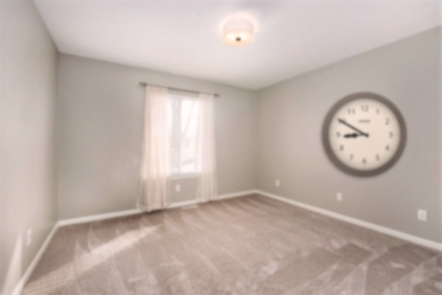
8:50
